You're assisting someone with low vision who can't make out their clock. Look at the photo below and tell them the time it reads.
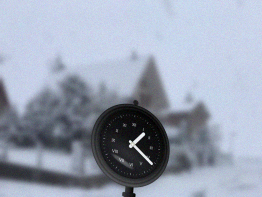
1:21
